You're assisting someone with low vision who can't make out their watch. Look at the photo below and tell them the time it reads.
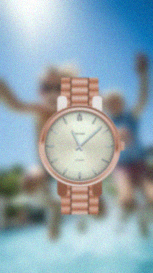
11:08
